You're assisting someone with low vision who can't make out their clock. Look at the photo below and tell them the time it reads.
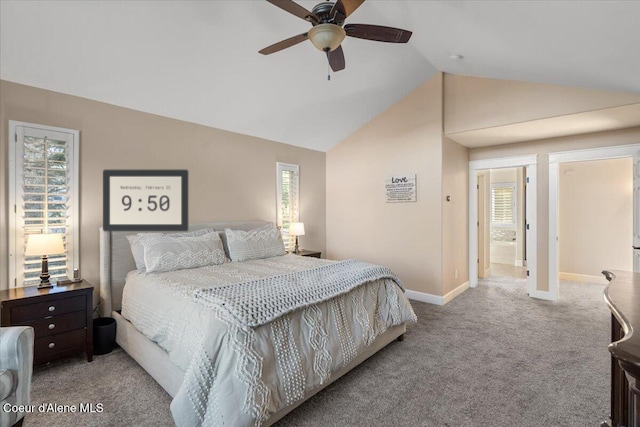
9:50
